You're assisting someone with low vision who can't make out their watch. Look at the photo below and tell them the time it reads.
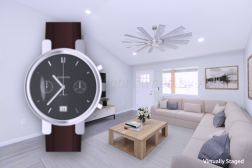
10:37
